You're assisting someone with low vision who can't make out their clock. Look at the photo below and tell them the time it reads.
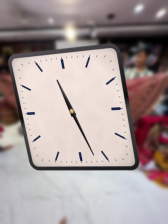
11:27
